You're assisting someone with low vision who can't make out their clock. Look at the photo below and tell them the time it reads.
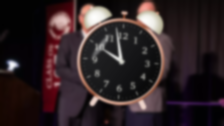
9:58
